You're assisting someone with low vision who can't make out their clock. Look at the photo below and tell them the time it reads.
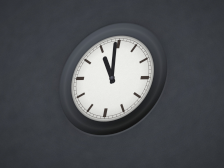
10:59
